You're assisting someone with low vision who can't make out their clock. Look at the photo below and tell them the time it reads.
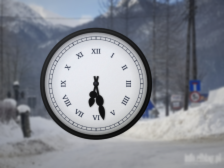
6:28
